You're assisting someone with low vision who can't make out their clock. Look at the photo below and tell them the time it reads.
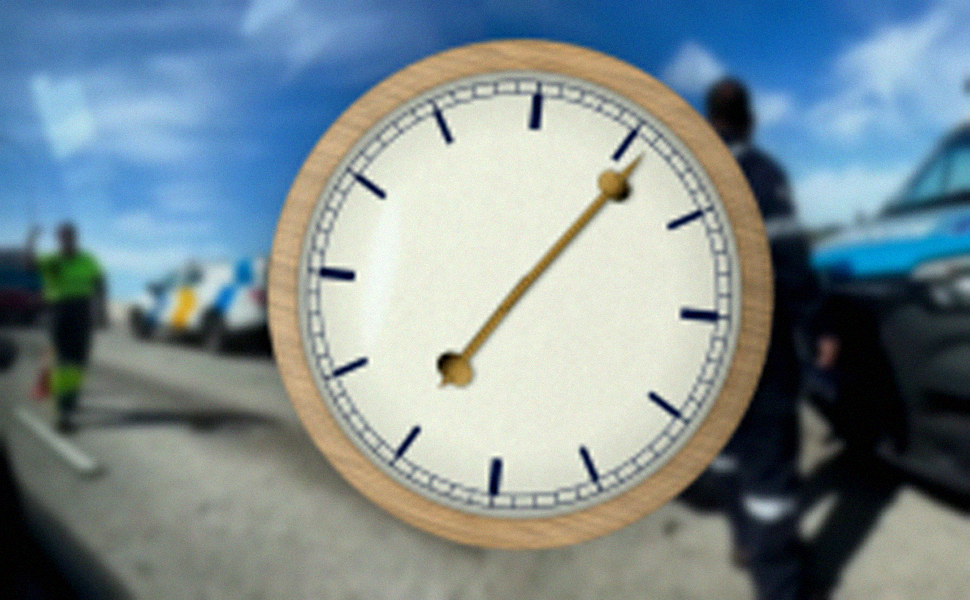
7:06
